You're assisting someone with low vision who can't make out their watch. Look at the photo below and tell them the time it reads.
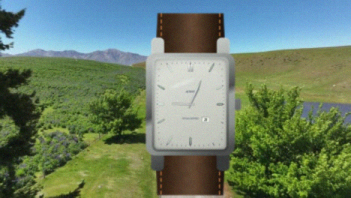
9:04
